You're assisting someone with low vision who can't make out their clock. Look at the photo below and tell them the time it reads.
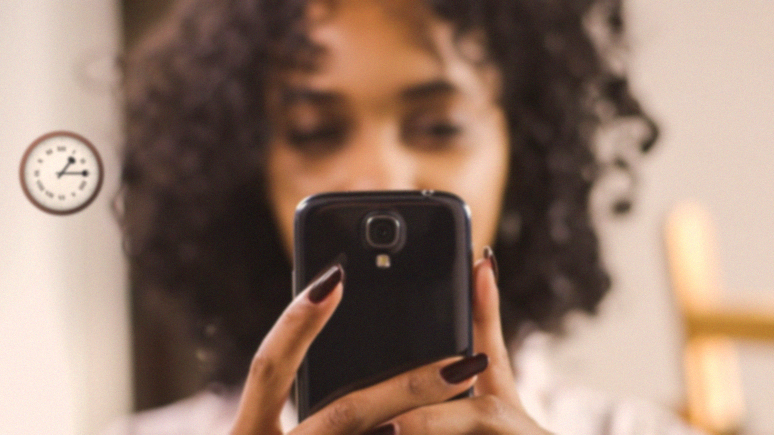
1:15
